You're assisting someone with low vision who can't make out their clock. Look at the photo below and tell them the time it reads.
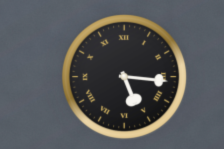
5:16
